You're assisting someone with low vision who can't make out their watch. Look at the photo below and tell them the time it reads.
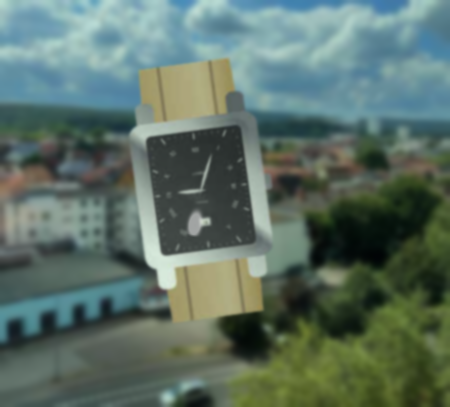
9:04
